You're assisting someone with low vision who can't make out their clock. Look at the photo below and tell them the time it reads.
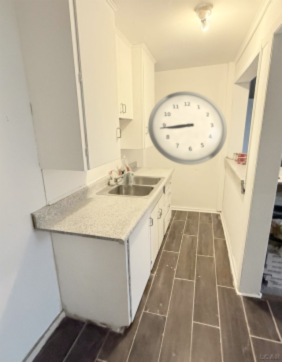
8:44
